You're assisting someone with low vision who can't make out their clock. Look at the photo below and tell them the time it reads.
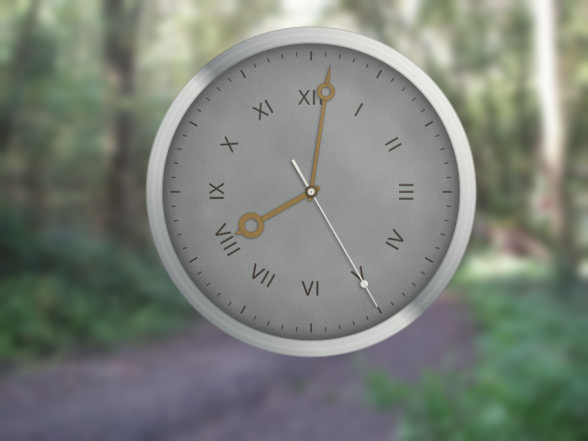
8:01:25
